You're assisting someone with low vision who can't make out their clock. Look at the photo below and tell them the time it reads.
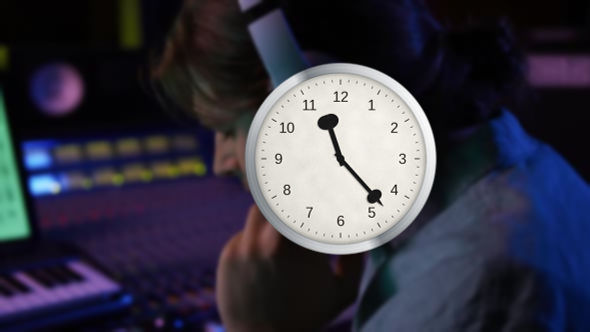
11:23
